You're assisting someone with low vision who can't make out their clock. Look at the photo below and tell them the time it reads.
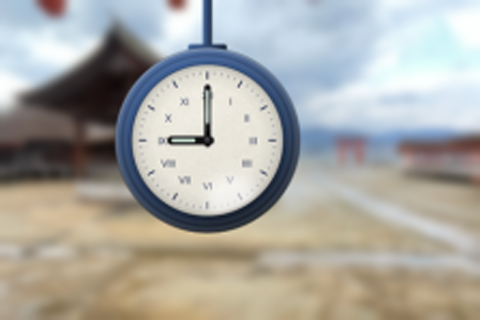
9:00
